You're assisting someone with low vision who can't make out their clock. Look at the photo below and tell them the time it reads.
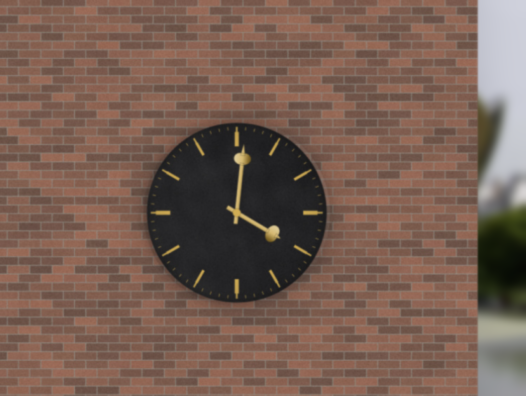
4:01
